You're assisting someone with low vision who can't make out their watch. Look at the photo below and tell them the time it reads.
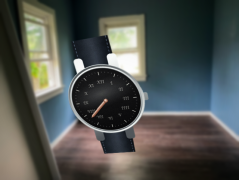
7:38
